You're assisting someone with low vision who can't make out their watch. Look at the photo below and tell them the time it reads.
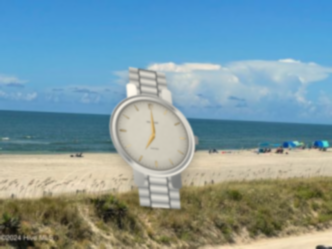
7:00
